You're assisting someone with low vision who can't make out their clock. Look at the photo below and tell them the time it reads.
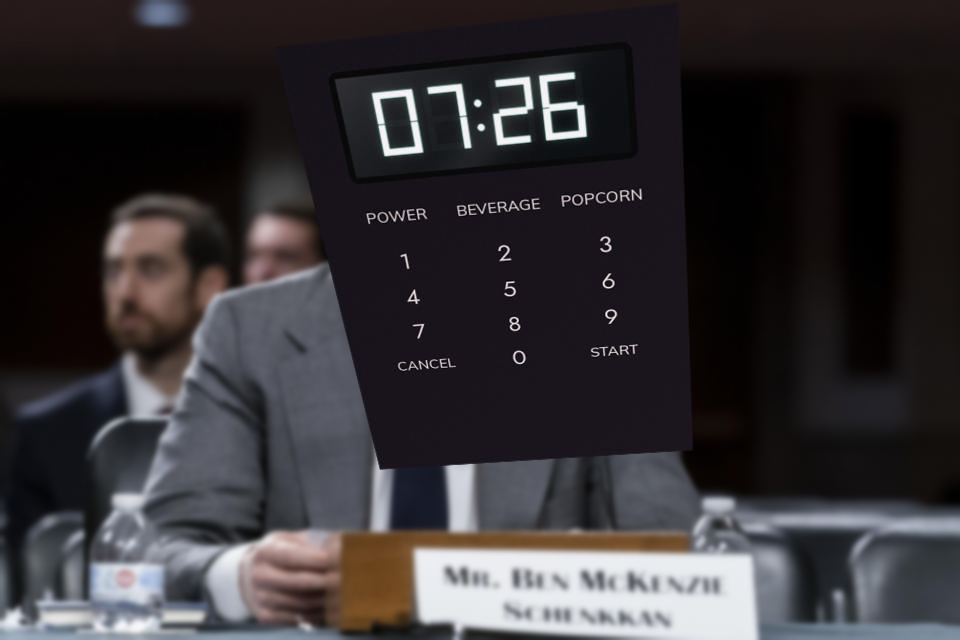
7:26
